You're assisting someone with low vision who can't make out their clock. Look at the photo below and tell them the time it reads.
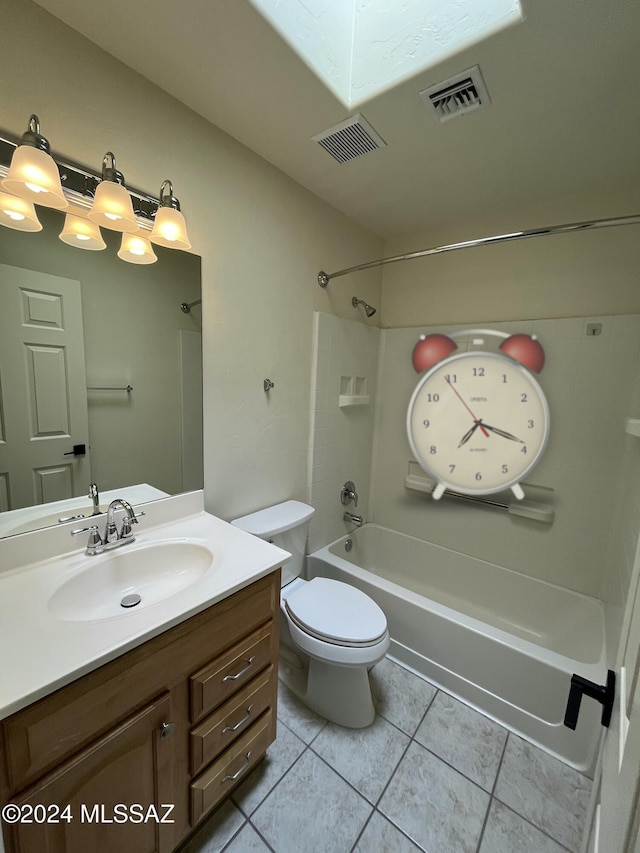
7:18:54
